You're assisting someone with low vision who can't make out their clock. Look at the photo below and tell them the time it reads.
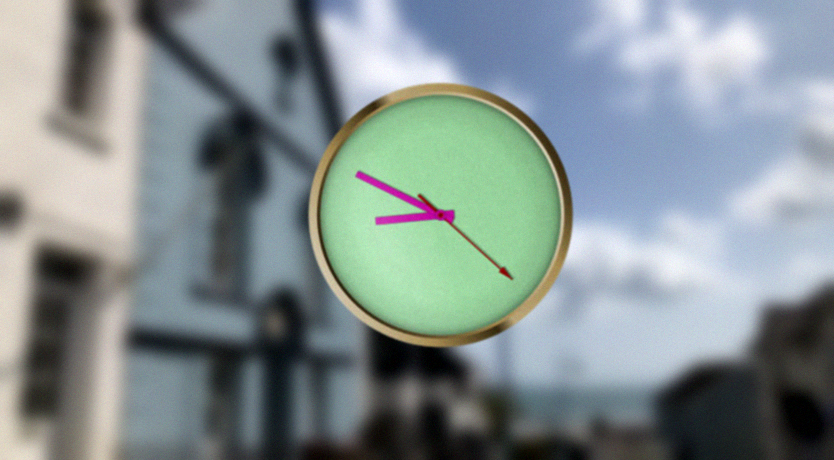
8:49:22
